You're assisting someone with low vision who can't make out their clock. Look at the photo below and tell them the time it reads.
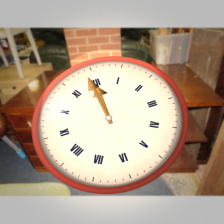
11:59
